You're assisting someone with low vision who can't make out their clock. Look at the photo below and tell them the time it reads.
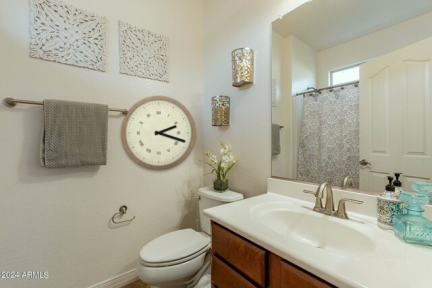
2:18
